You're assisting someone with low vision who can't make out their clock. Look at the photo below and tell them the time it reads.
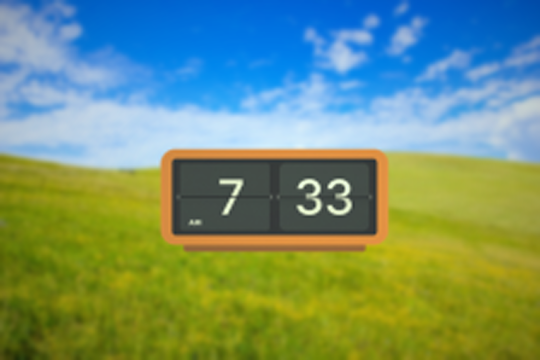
7:33
